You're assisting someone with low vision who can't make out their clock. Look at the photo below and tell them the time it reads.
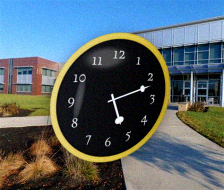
5:12
